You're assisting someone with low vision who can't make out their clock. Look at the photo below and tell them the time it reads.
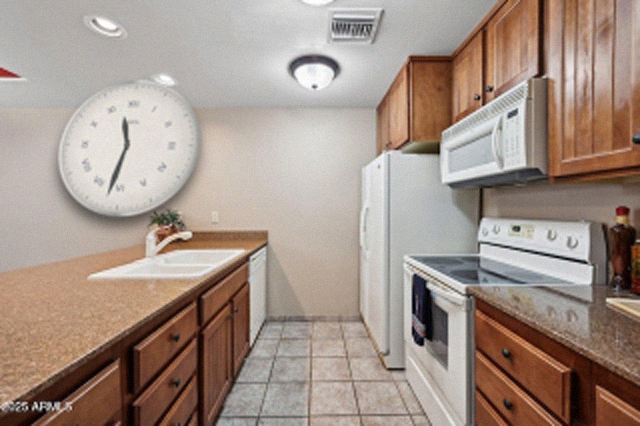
11:32
